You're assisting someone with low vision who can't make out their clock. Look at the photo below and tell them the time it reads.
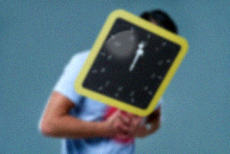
11:59
